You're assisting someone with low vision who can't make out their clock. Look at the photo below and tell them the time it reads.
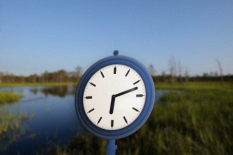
6:12
